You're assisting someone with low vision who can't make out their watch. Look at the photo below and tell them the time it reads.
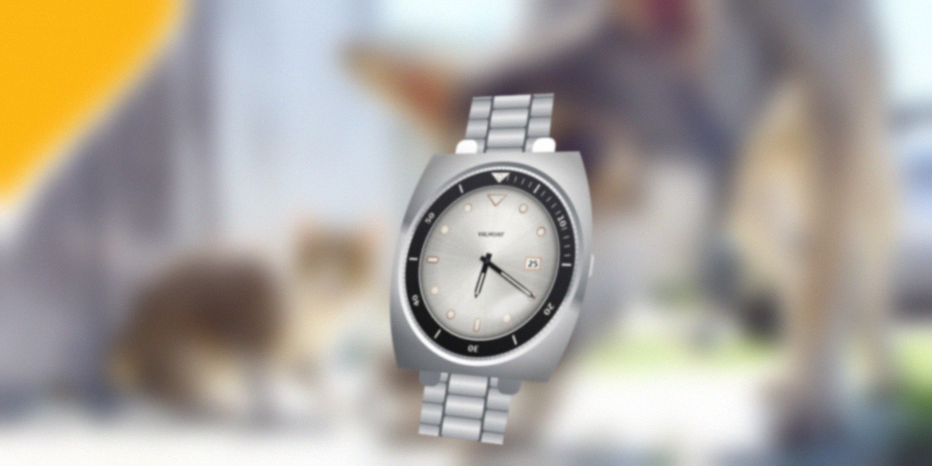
6:20
